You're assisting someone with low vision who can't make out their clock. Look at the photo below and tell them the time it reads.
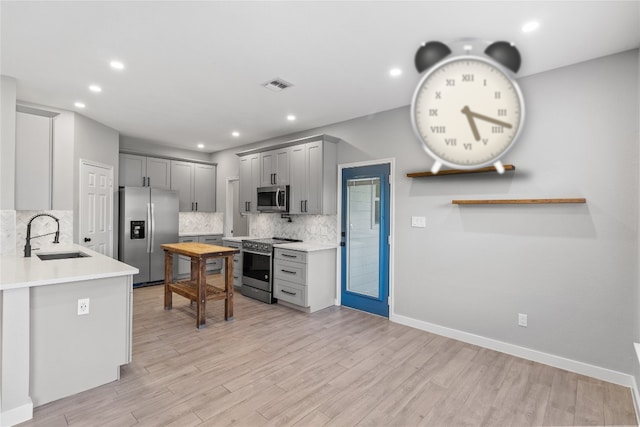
5:18
